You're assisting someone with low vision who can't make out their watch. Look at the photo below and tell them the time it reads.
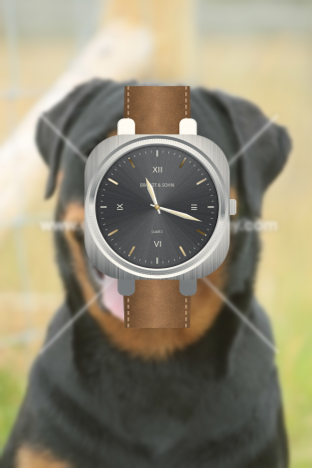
11:18
